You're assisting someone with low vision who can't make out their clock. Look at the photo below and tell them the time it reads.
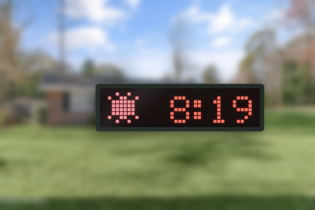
8:19
